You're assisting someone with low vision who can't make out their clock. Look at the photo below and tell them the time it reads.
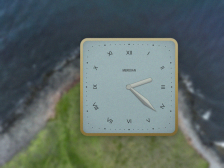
2:22
